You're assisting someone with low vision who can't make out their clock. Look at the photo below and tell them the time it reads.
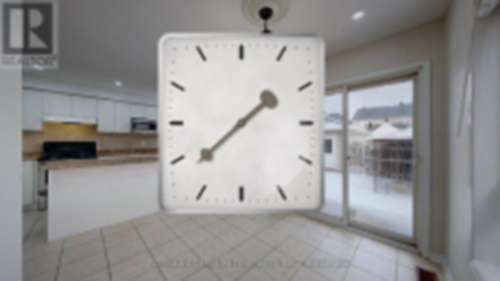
1:38
